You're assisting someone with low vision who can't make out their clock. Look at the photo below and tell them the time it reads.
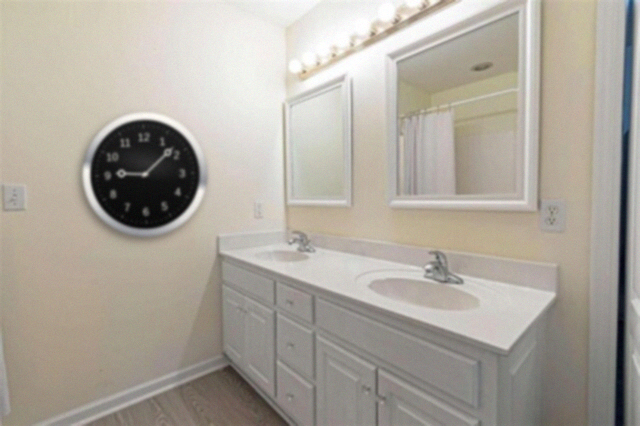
9:08
